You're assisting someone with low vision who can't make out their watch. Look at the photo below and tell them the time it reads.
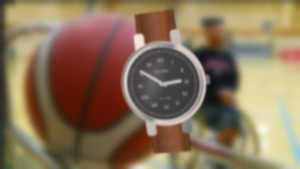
2:51
